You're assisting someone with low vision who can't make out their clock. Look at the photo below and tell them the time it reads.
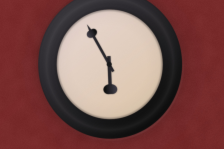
5:55
